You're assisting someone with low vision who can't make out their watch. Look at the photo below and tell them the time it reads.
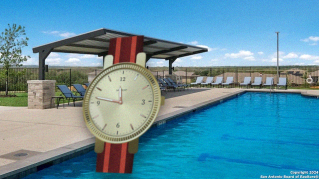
11:47
